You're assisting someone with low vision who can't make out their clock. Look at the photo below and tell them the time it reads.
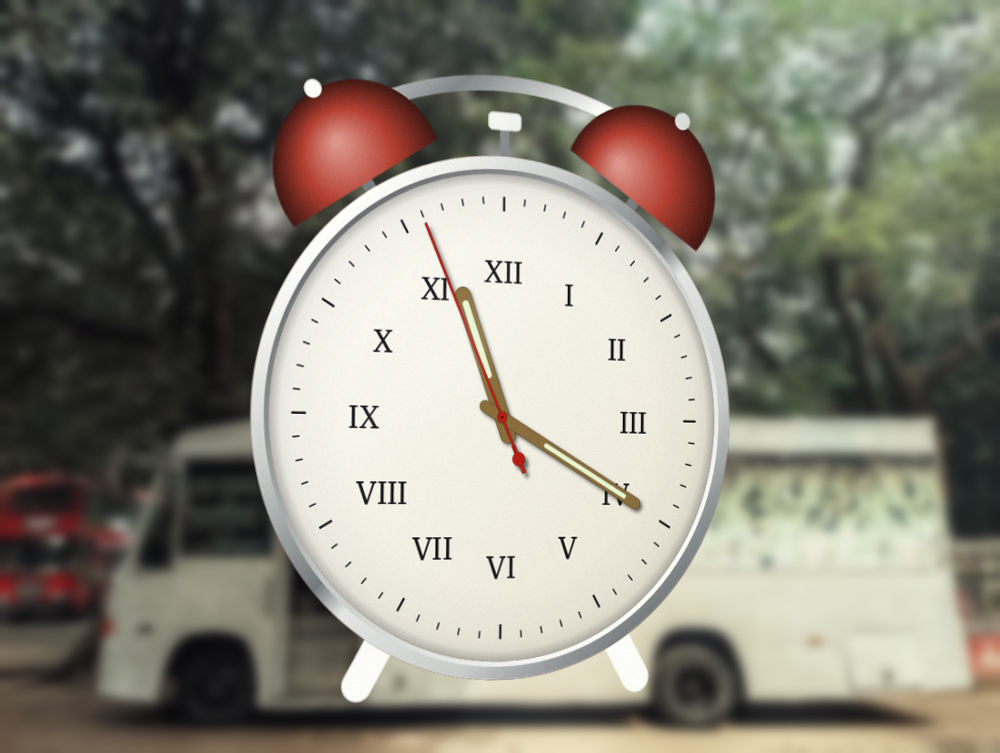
11:19:56
